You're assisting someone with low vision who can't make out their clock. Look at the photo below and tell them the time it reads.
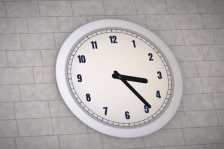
3:24
